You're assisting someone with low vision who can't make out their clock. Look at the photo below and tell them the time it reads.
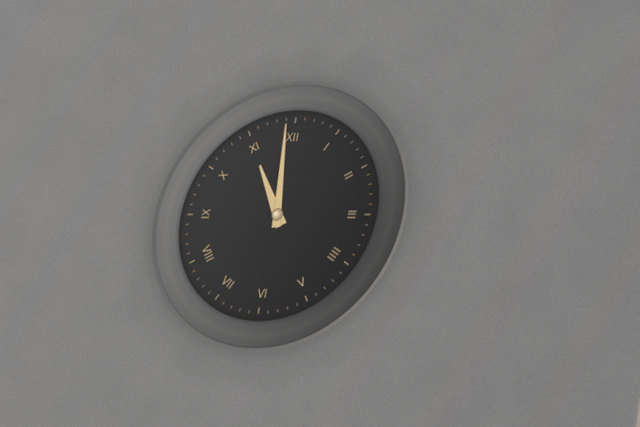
10:59
